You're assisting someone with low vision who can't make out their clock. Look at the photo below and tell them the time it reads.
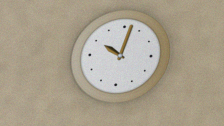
10:02
